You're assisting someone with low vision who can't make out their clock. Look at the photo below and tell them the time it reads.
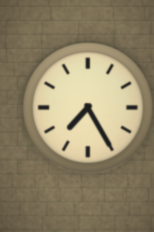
7:25
